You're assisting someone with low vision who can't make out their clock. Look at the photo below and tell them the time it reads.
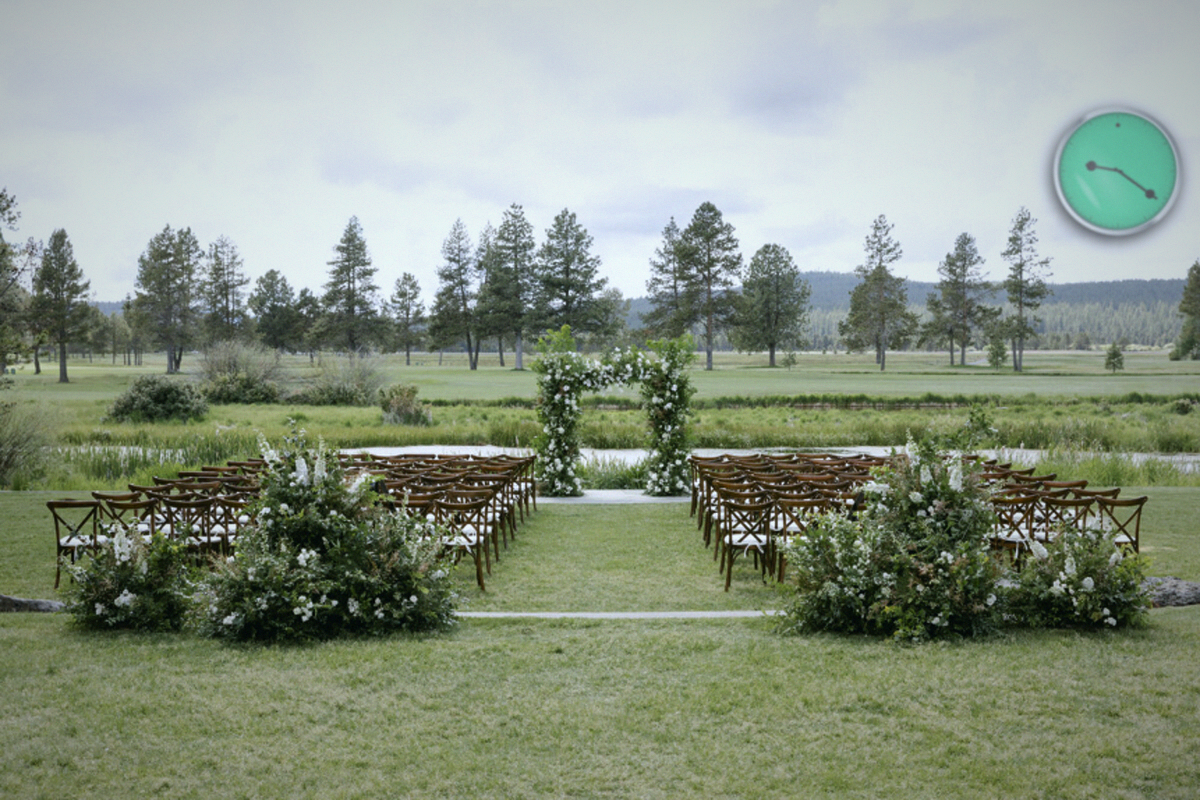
9:21
